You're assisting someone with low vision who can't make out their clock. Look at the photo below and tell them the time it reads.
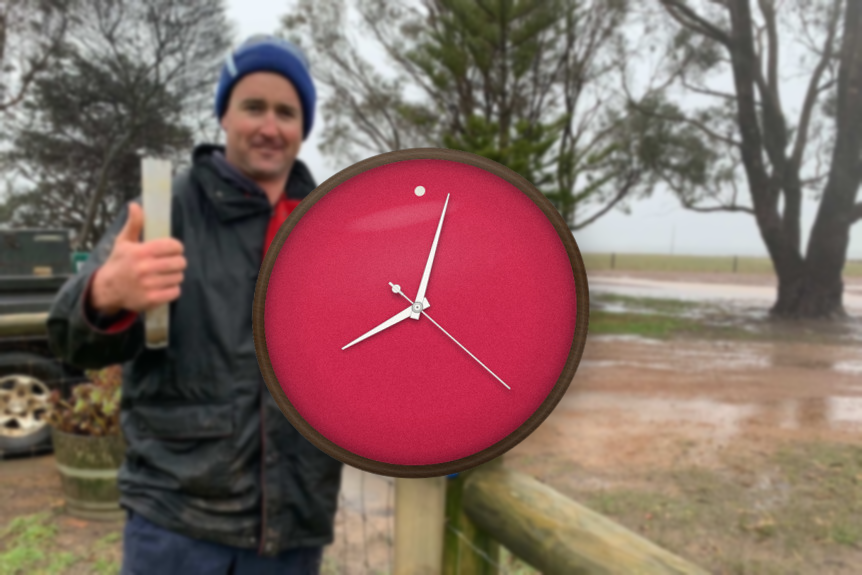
8:02:22
